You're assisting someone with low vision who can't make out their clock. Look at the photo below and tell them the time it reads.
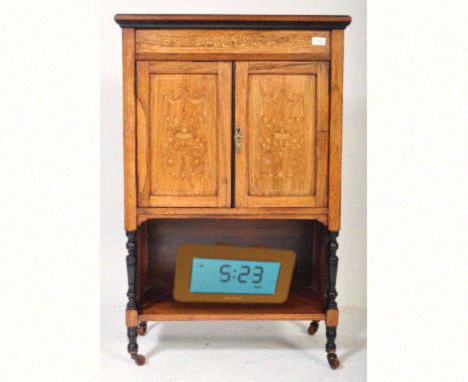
5:23
